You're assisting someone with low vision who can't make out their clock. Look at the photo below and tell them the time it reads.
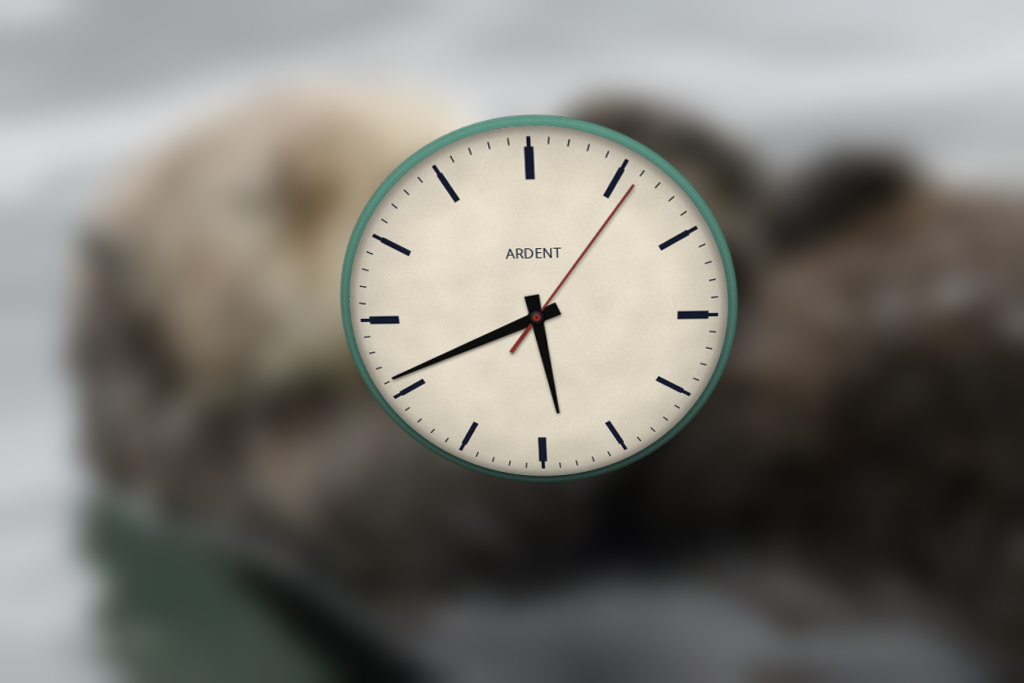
5:41:06
